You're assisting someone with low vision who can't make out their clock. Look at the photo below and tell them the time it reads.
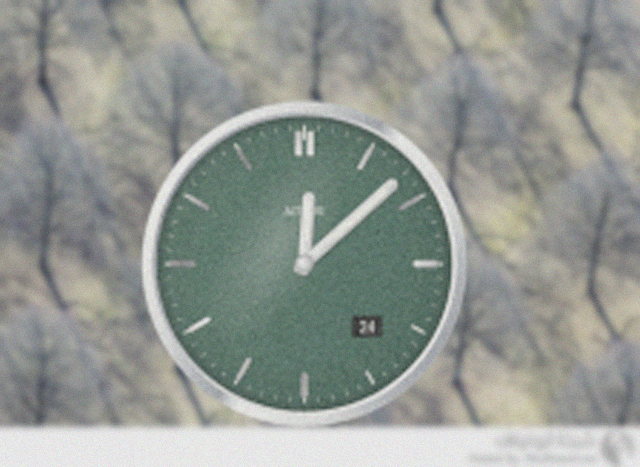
12:08
